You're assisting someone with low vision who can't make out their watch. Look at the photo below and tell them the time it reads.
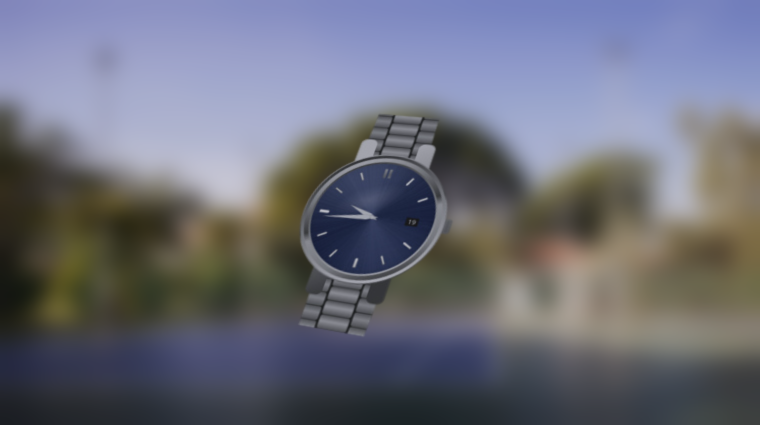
9:44
